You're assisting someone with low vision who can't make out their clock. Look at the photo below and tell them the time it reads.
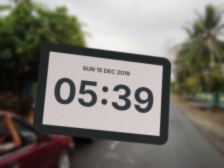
5:39
